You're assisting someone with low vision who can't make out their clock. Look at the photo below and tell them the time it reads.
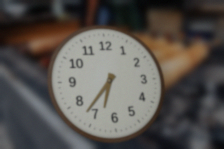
6:37
